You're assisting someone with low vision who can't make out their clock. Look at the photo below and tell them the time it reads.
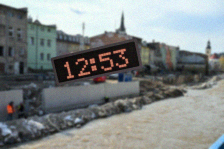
12:53
